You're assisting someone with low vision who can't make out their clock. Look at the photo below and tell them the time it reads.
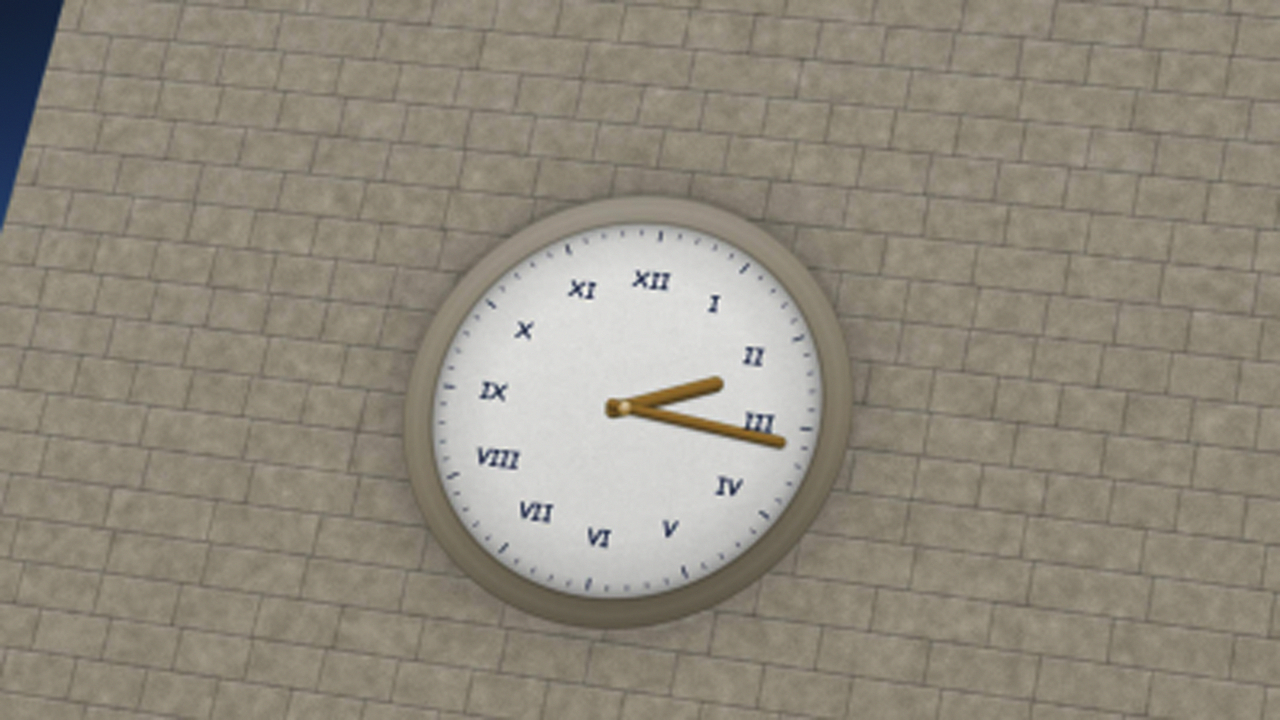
2:16
